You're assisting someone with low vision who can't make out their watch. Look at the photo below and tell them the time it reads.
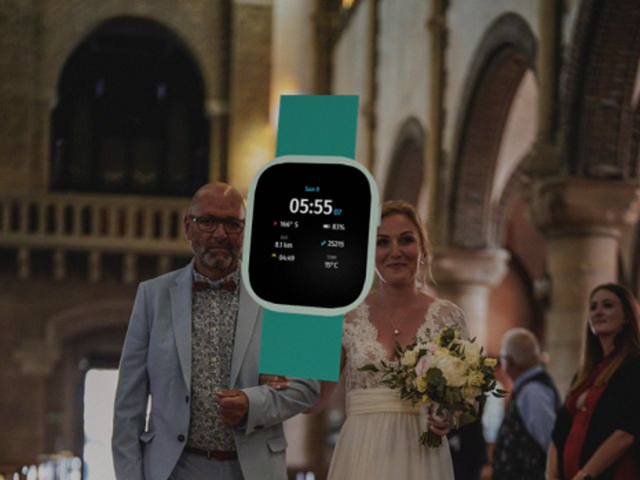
5:55
